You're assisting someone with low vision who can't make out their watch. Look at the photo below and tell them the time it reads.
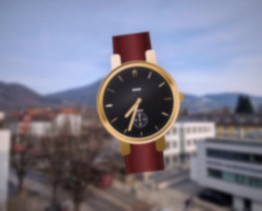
7:34
